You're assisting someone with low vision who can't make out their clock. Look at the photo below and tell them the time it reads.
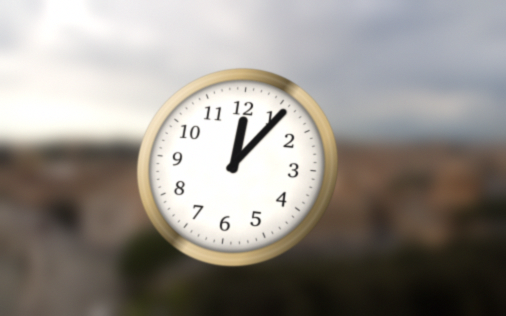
12:06
